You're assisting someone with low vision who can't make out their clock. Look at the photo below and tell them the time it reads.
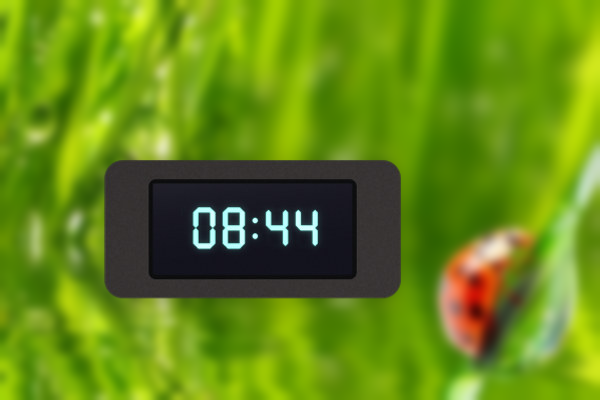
8:44
